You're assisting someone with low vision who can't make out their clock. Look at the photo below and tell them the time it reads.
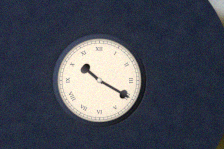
10:20
